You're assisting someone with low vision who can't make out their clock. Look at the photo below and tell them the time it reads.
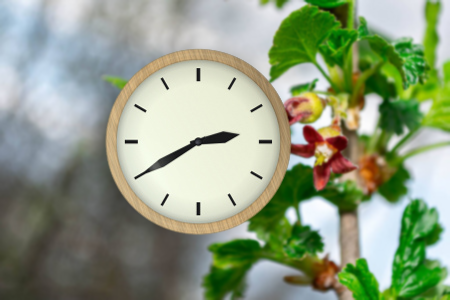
2:40
